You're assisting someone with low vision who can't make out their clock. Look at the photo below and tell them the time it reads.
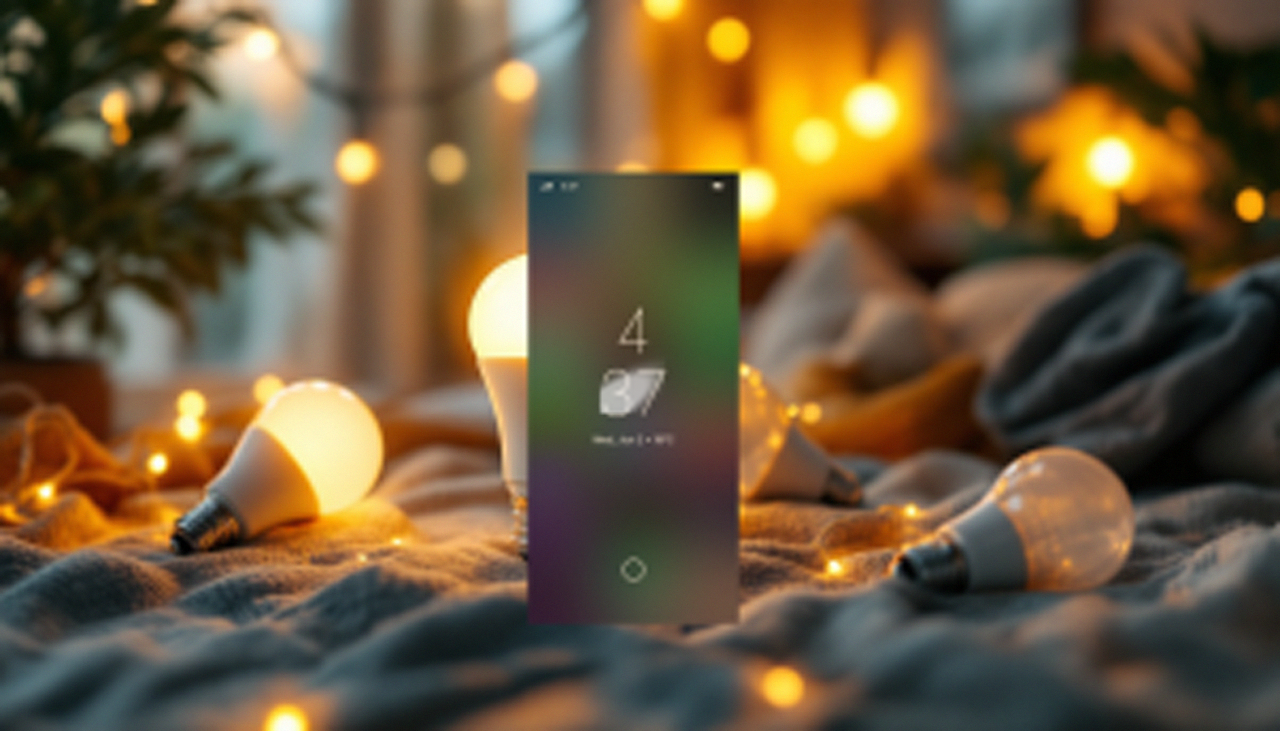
4:37
